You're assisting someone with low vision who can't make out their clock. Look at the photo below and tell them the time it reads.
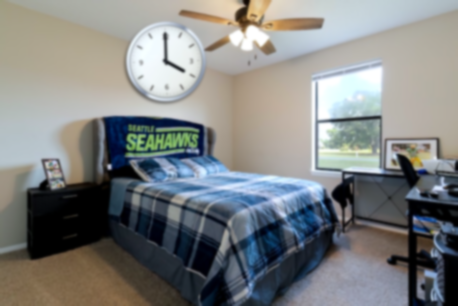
4:00
